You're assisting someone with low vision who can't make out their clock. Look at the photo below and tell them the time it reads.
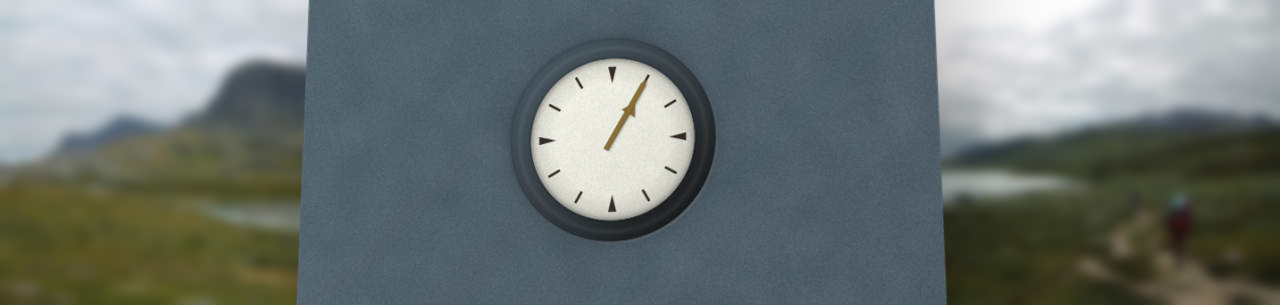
1:05
